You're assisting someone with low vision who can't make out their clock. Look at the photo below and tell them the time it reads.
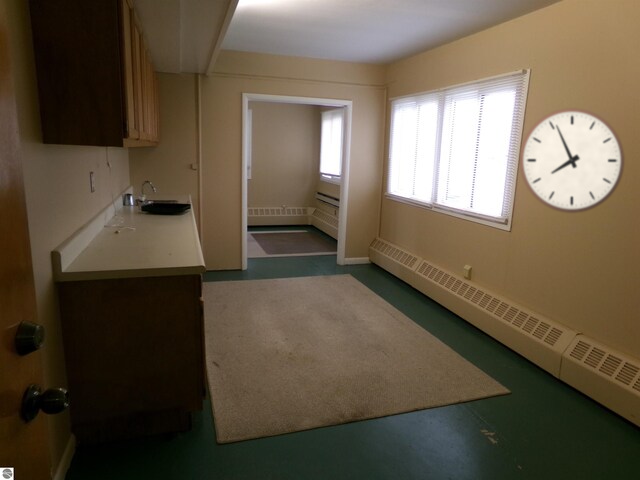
7:56
